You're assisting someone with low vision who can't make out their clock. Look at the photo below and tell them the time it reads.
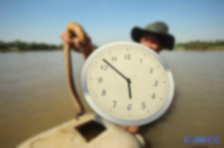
5:52
